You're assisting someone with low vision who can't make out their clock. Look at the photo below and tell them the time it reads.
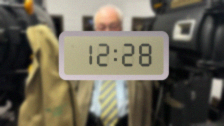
12:28
